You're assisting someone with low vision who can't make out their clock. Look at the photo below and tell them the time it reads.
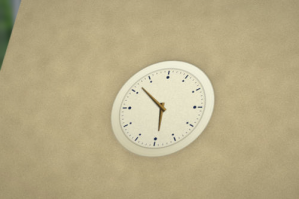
5:52
